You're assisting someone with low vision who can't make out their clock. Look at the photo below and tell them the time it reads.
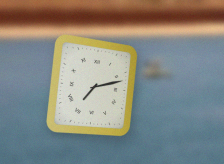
7:12
